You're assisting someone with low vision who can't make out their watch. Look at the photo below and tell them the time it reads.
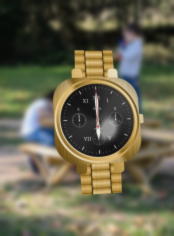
6:00
